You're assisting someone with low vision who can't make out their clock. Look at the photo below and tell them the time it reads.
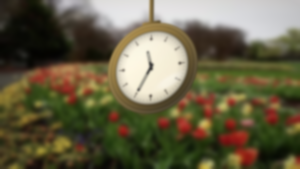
11:35
